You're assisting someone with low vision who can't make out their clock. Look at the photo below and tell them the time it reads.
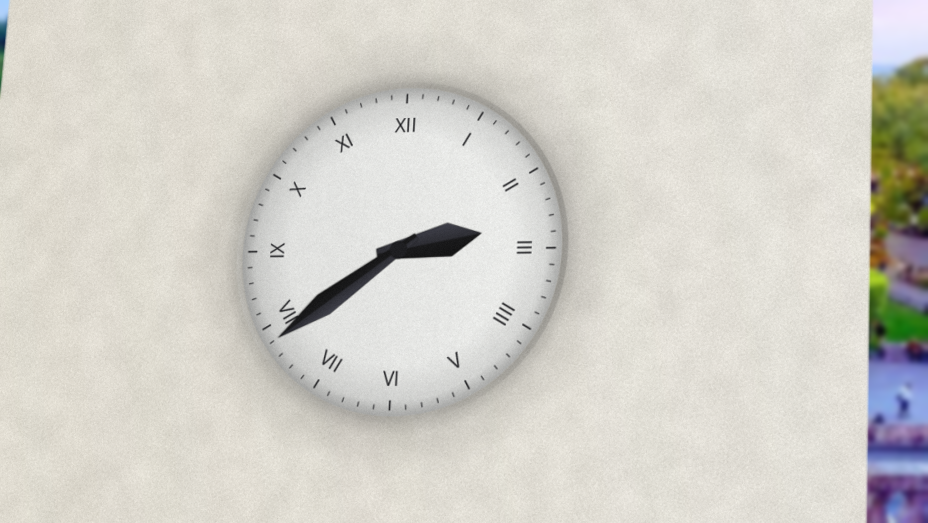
2:39
